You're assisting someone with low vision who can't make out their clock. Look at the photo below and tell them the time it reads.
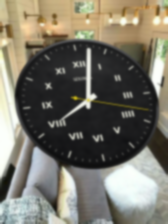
8:02:18
